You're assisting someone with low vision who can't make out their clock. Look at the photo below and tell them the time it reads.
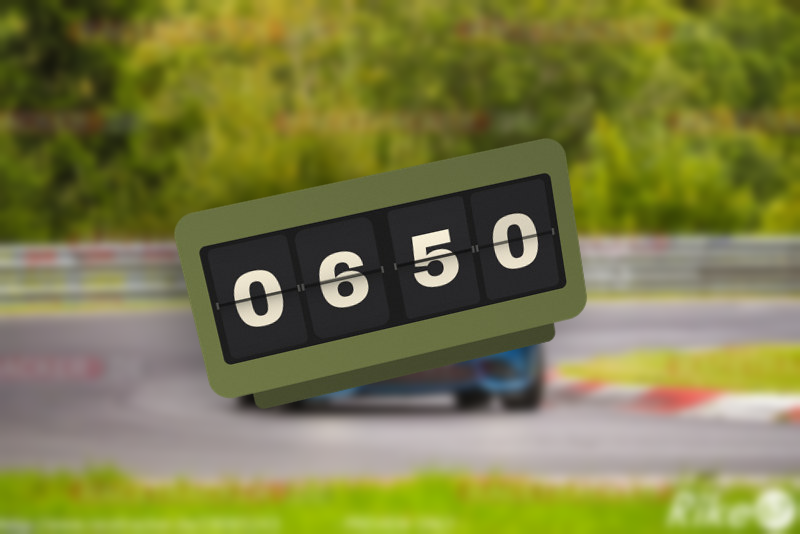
6:50
